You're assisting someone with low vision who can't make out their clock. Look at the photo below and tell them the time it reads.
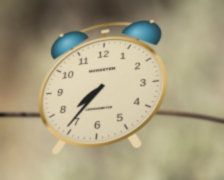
7:36
